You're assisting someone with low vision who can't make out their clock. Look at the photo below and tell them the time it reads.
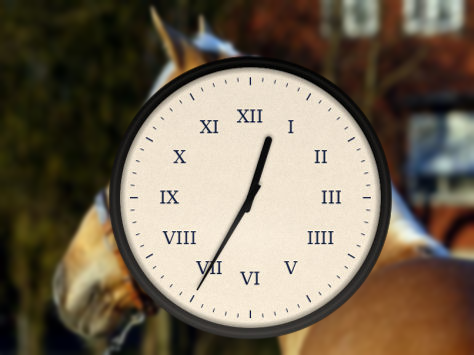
12:35
